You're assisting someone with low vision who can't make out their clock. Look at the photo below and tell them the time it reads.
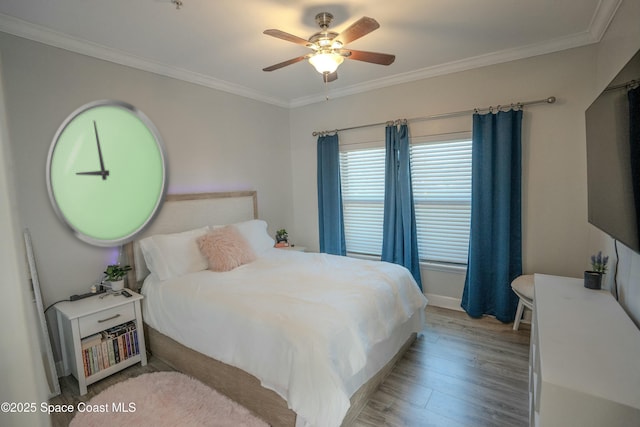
8:58
